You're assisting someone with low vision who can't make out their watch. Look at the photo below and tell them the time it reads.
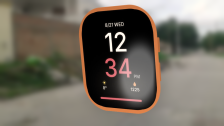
12:34
